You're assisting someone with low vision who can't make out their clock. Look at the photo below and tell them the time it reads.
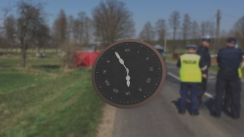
5:55
